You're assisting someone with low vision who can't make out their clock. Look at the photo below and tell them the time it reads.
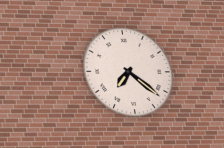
7:22
